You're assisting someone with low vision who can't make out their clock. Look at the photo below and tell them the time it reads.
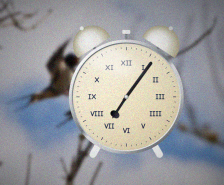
7:06
